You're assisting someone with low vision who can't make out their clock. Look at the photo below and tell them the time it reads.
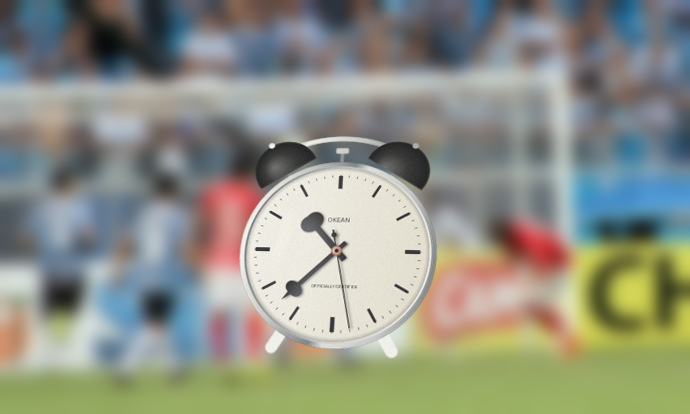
10:37:28
